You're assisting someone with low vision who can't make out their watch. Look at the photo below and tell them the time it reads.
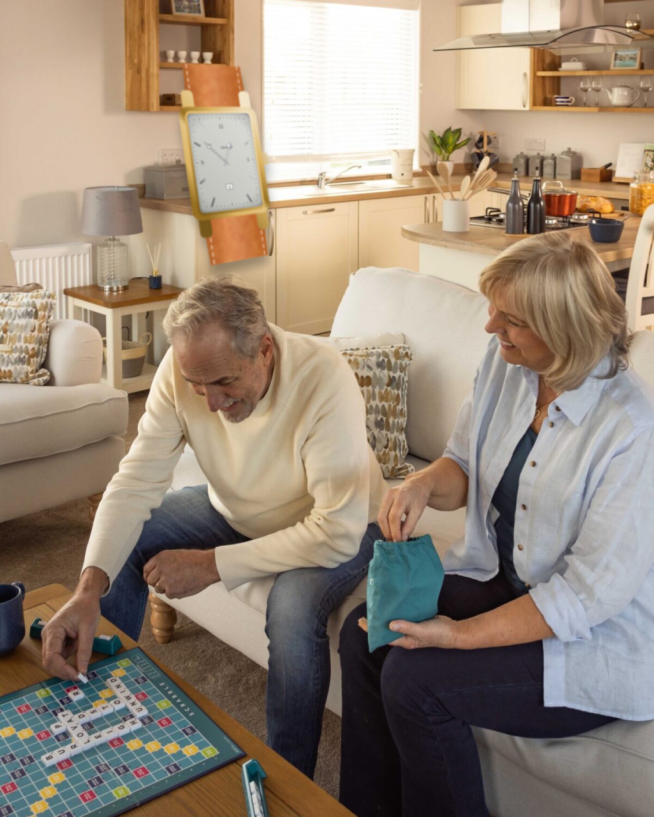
12:52
